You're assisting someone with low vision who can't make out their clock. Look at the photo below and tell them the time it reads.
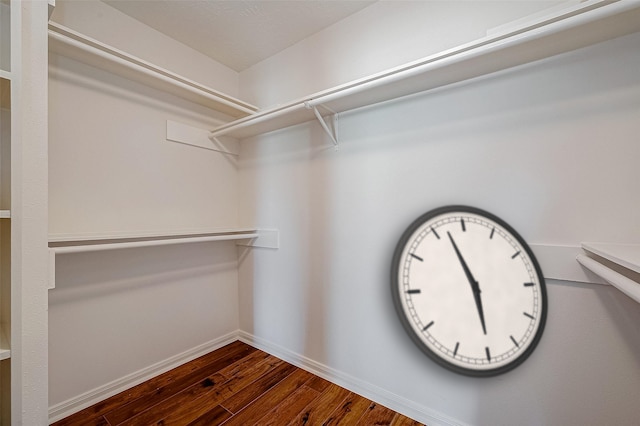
5:57
